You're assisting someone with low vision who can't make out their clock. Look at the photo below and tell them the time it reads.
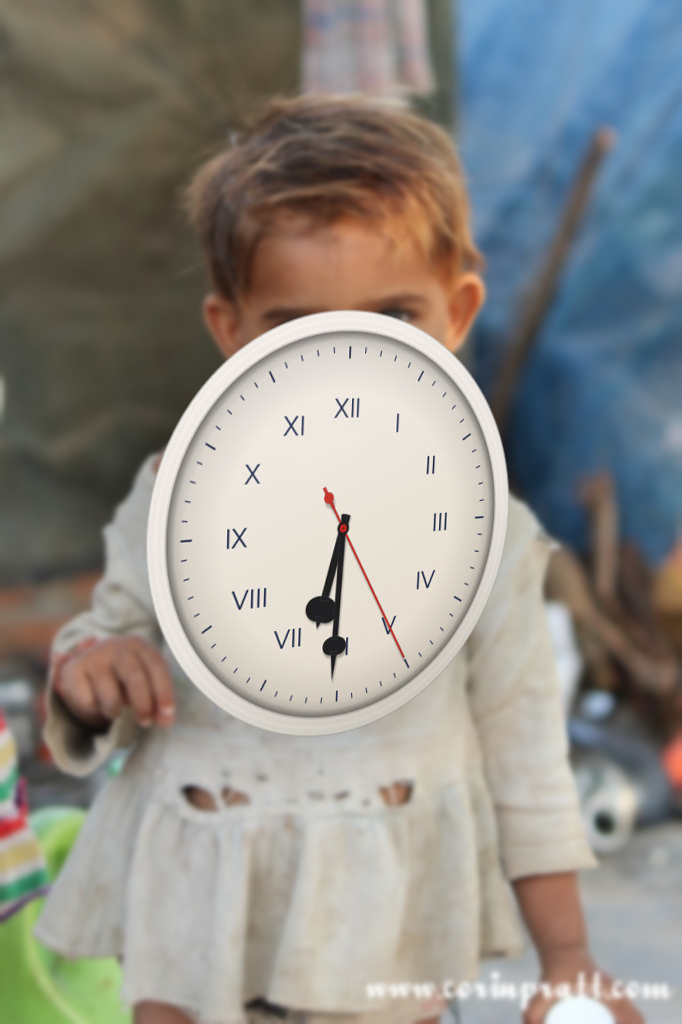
6:30:25
